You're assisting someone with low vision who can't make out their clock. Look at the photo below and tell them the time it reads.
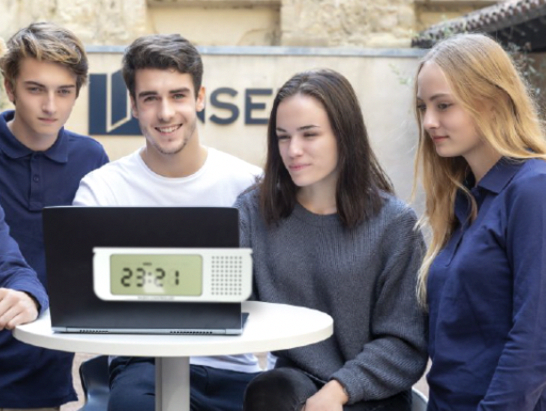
23:21
